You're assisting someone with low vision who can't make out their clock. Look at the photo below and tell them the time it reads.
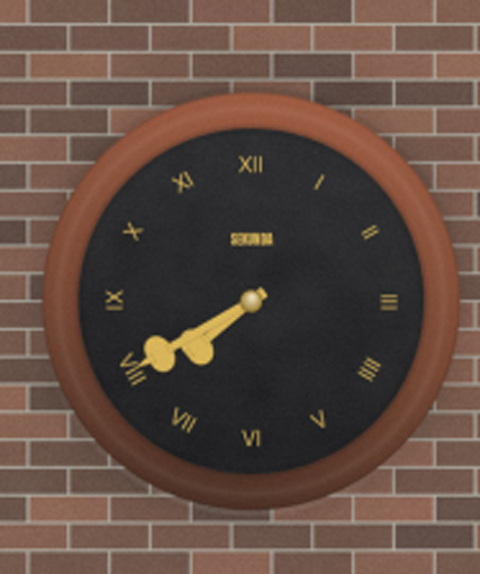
7:40
